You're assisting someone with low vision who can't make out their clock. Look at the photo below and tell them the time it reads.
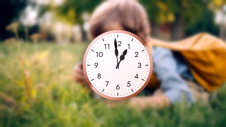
12:59
